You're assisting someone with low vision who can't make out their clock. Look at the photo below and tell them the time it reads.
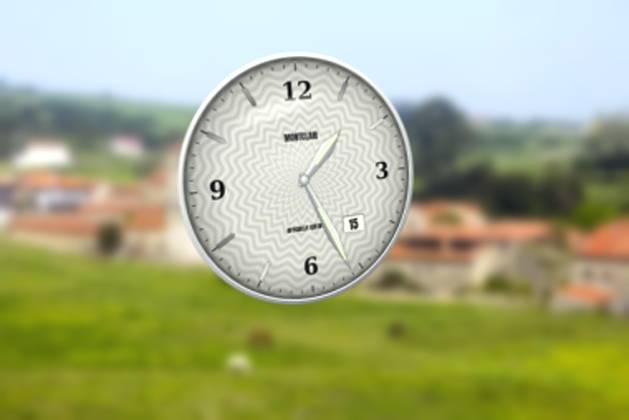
1:26
